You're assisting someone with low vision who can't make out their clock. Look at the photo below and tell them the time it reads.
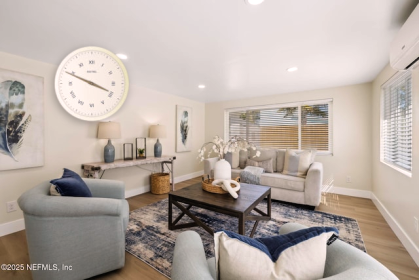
3:49
